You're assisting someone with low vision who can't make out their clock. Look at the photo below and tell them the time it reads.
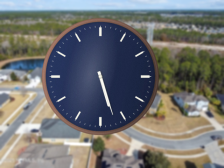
5:27
